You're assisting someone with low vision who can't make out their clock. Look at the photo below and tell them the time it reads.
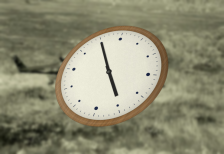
4:55
